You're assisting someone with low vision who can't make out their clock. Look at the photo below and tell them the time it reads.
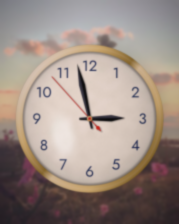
2:57:53
